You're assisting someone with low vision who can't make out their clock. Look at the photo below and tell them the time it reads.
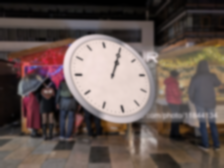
1:05
